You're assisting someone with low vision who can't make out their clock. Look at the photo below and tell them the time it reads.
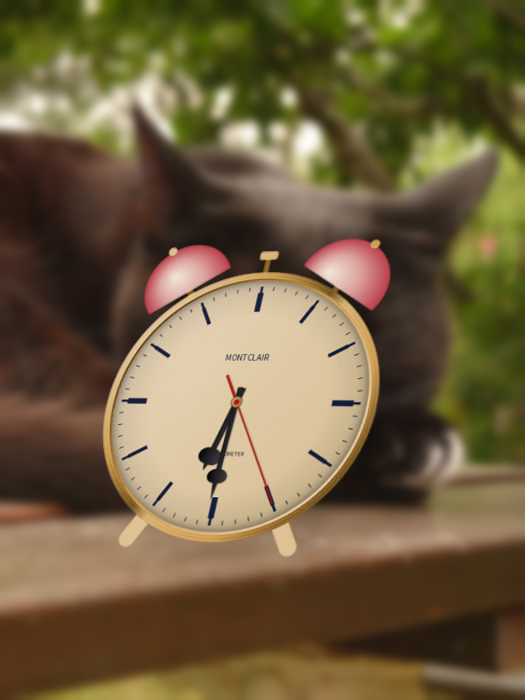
6:30:25
